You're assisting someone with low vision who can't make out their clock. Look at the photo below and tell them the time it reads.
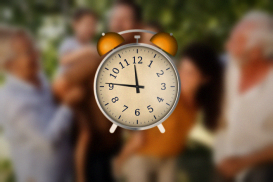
11:46
